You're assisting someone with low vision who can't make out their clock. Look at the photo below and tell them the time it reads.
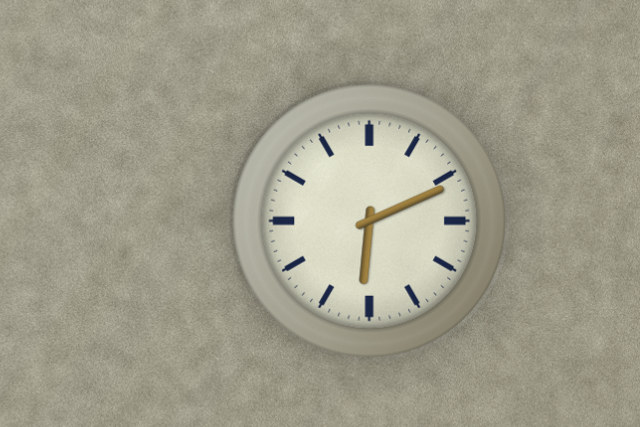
6:11
